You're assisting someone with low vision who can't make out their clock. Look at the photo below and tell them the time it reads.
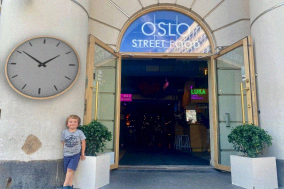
1:51
